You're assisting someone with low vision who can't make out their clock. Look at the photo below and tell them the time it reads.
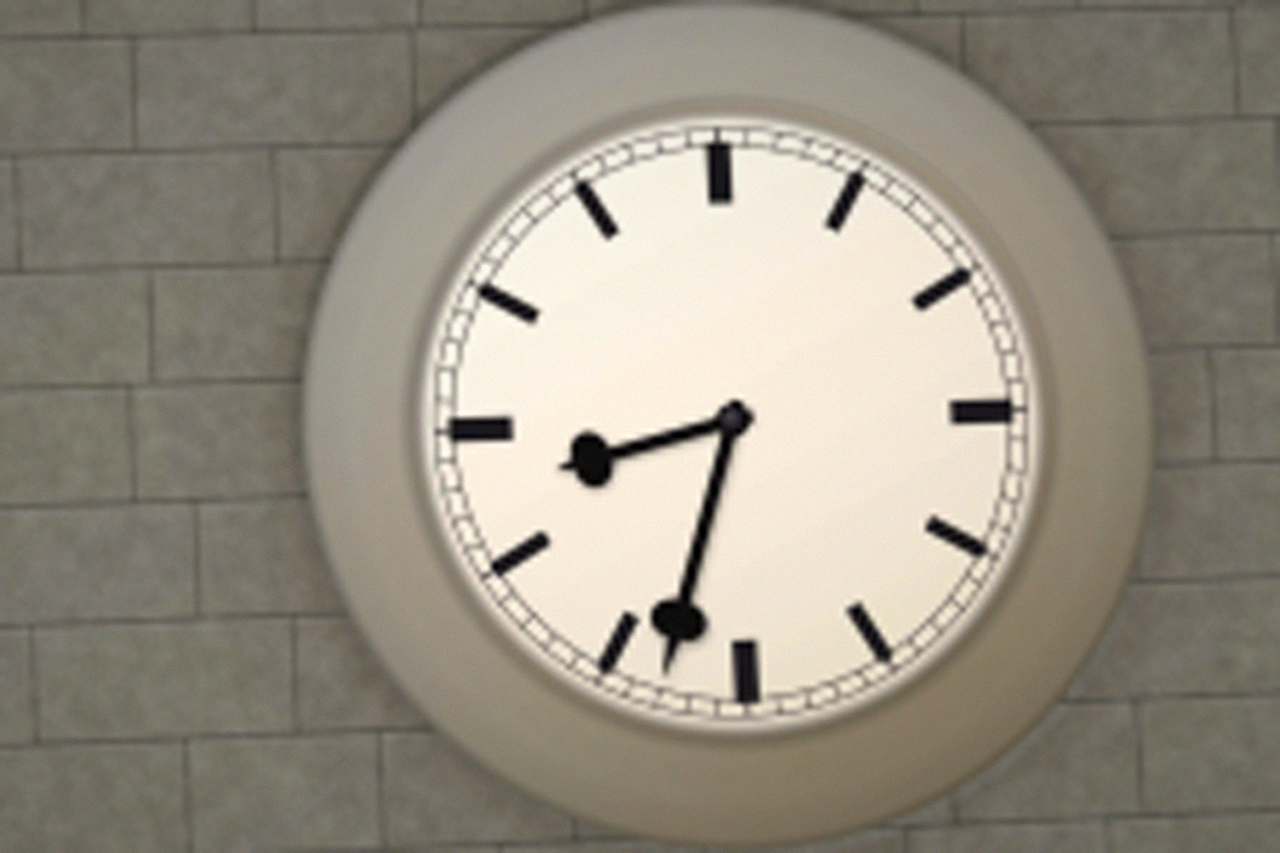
8:33
